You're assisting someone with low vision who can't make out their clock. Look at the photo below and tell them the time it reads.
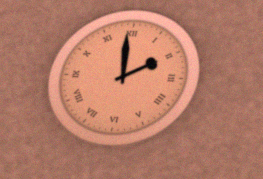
1:59
